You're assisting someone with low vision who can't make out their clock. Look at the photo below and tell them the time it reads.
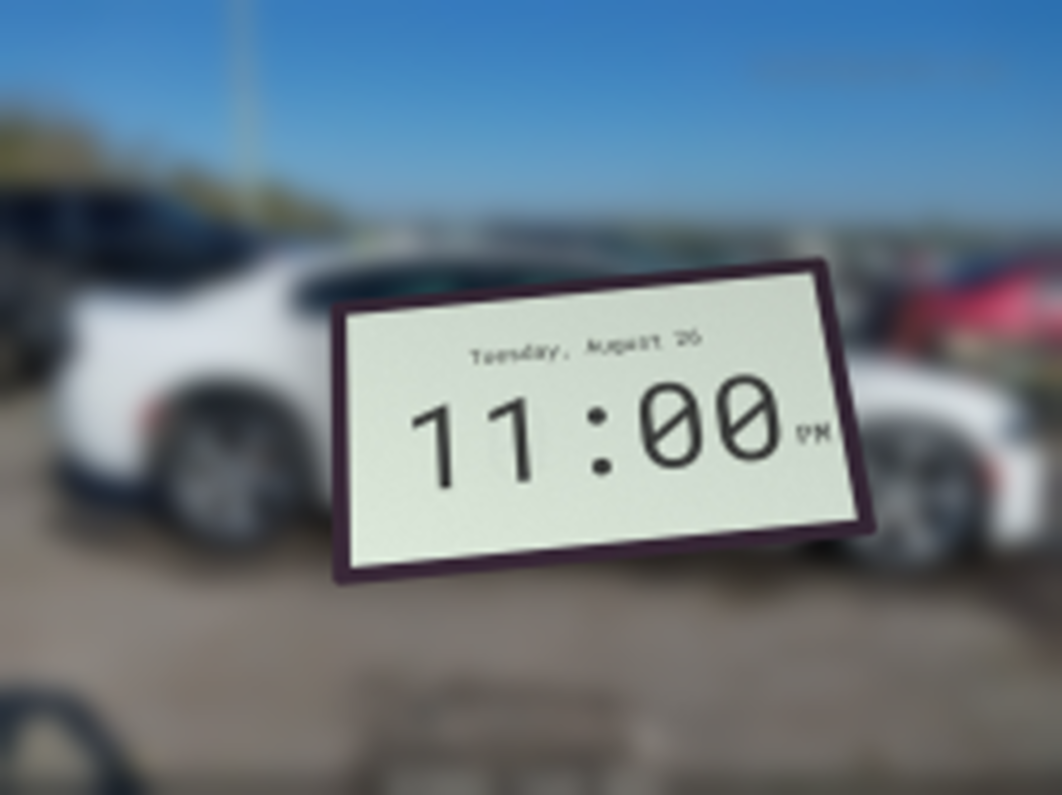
11:00
